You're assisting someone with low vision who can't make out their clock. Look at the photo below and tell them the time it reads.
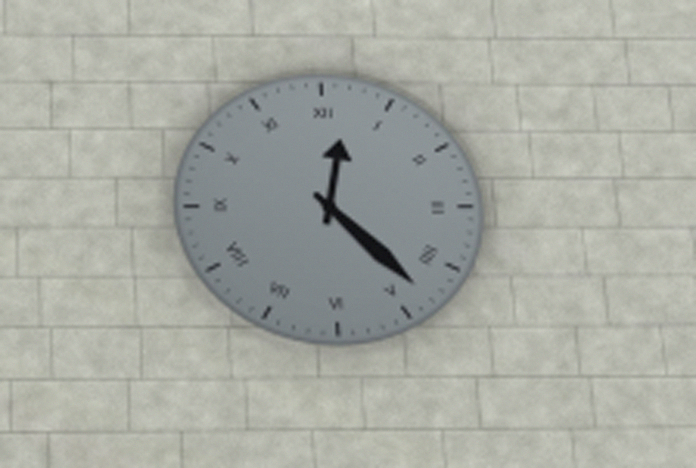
12:23
